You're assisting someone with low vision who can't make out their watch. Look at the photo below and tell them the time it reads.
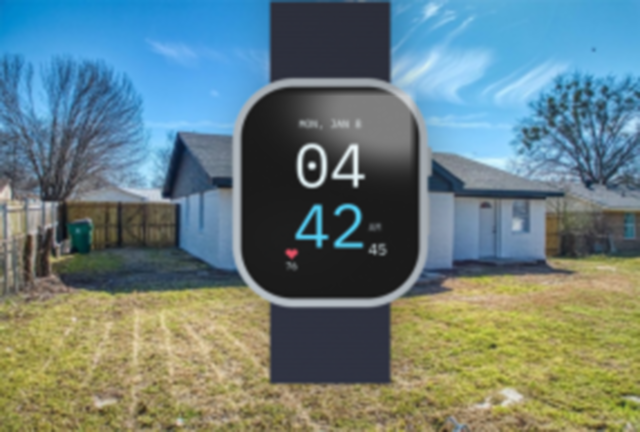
4:42
